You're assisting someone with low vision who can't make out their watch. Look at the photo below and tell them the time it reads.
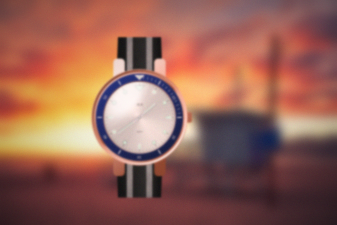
1:39
